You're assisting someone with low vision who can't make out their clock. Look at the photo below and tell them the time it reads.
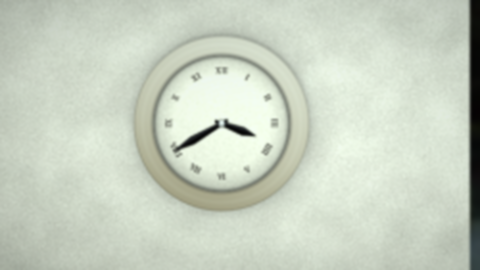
3:40
